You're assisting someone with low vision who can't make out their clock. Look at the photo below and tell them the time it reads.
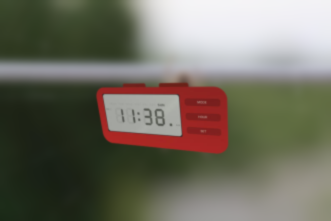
11:38
